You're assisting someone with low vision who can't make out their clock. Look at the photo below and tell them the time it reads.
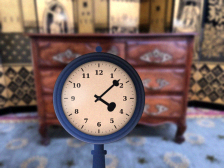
4:08
